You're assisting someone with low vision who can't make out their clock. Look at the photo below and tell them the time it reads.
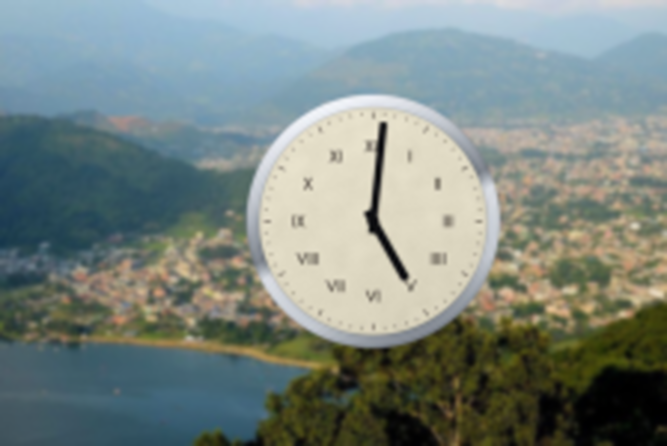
5:01
